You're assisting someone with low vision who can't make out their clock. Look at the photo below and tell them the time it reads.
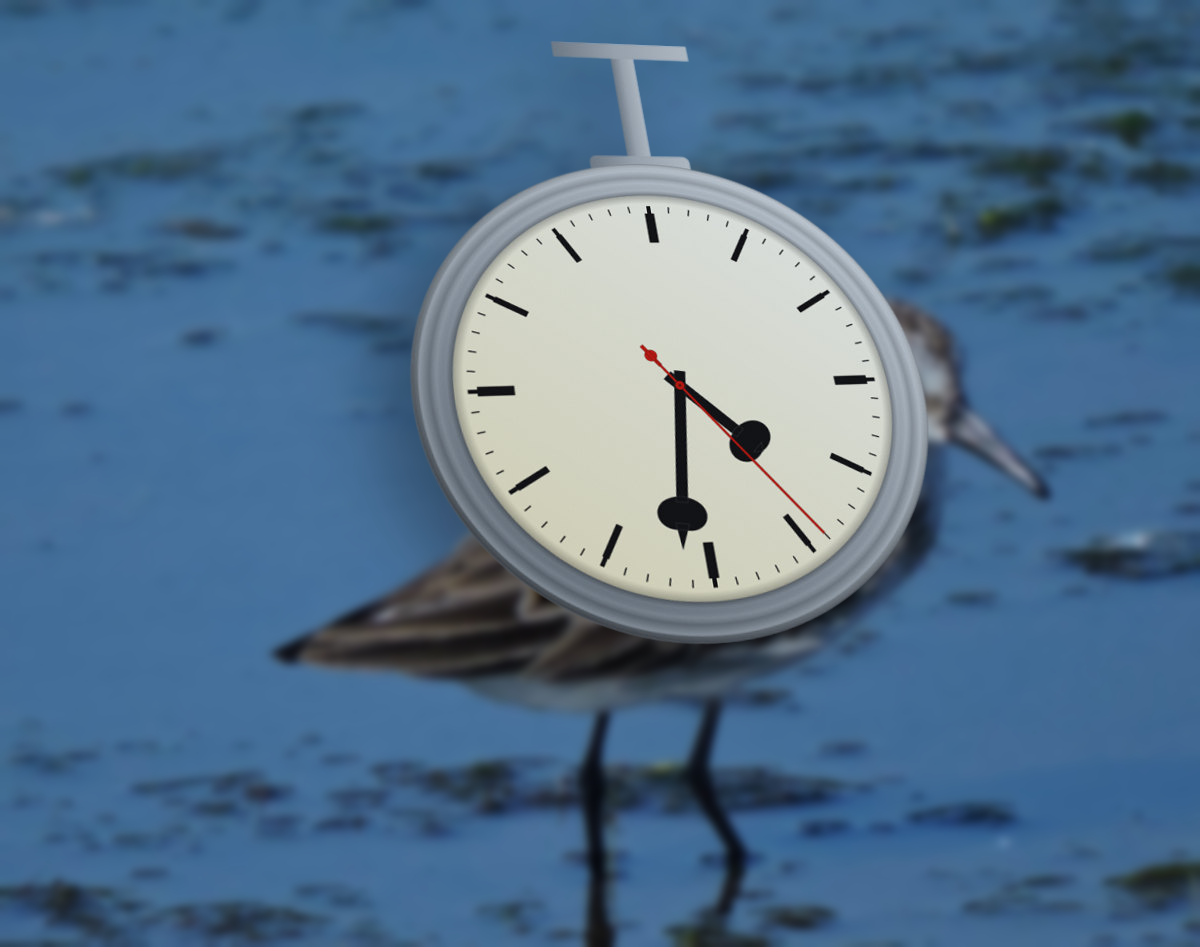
4:31:24
